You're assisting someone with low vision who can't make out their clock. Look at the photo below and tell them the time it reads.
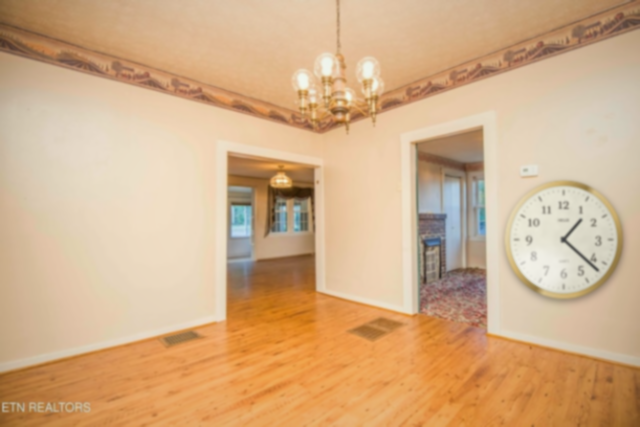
1:22
